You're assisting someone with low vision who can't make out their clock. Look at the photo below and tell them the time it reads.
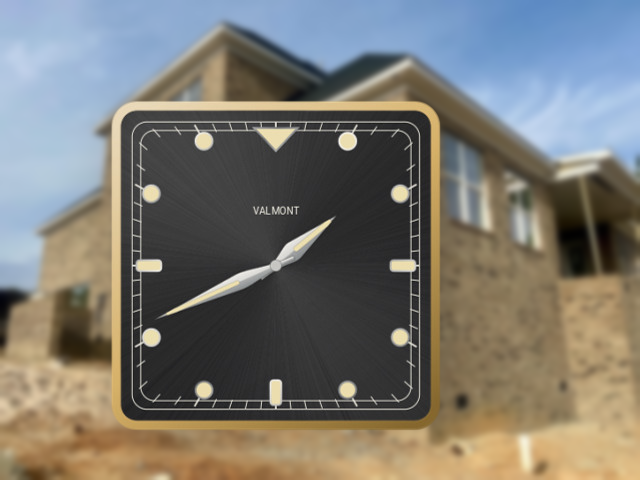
1:41
